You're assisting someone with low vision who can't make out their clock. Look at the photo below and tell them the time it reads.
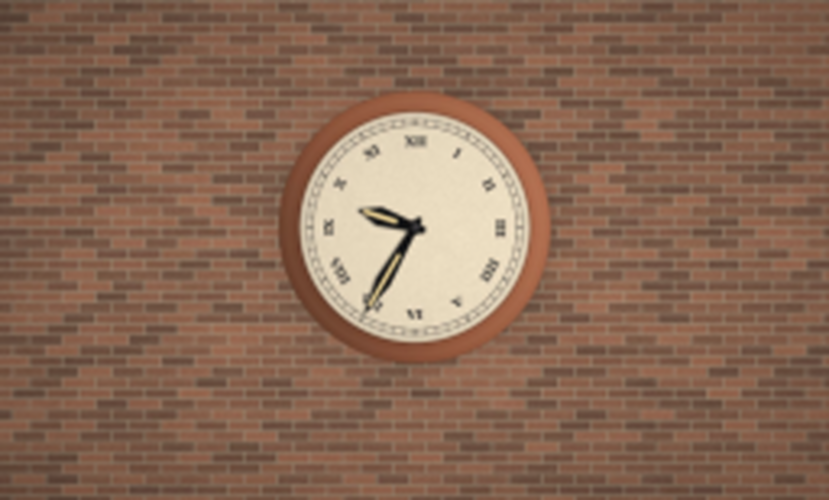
9:35
